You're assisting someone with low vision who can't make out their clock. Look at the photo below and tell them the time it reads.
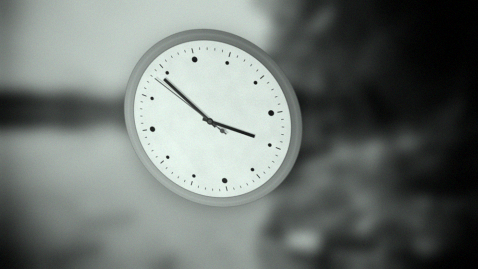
3:53:53
